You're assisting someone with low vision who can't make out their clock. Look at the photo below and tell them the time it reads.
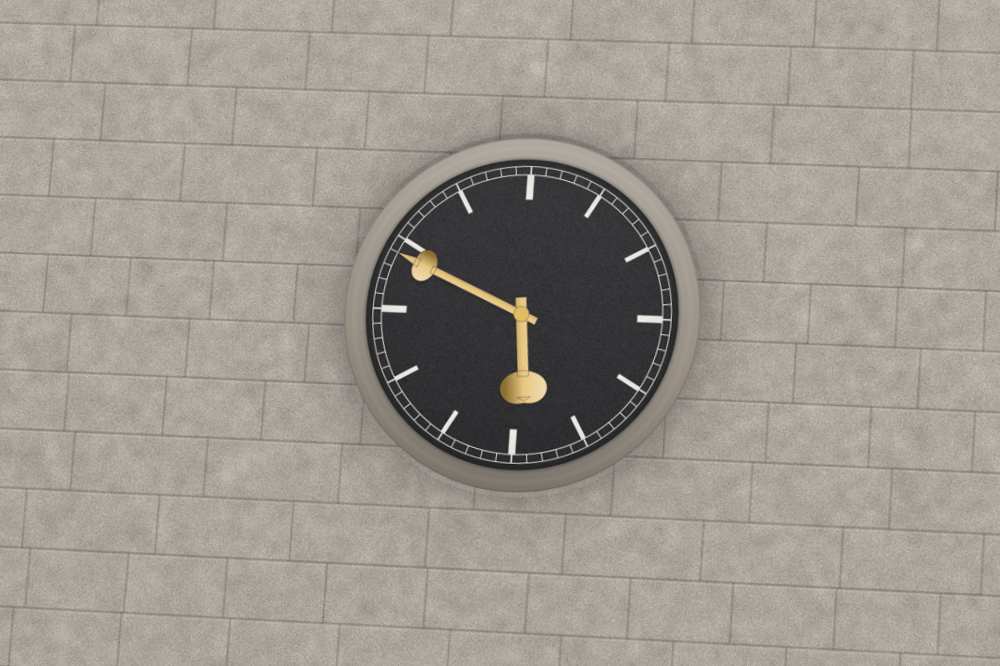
5:49
